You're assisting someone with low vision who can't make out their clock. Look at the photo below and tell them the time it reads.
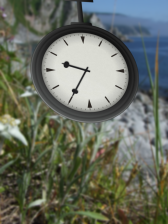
9:35
